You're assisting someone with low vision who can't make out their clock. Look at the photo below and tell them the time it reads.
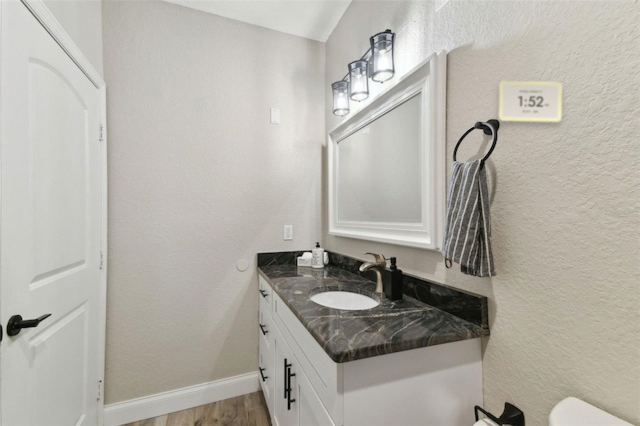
1:52
